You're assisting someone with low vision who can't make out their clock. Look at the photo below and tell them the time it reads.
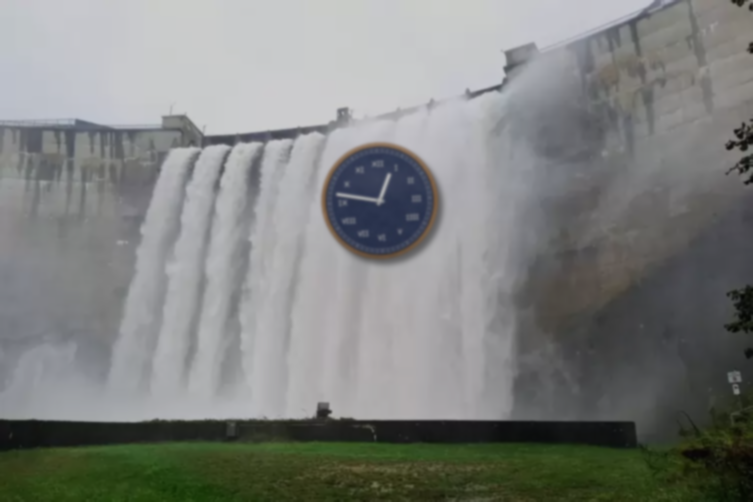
12:47
